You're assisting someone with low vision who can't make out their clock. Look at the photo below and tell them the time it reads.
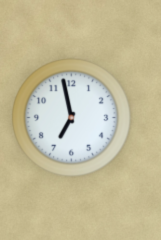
6:58
